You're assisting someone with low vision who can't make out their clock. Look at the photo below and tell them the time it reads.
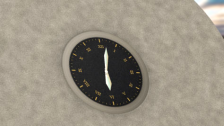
6:02
